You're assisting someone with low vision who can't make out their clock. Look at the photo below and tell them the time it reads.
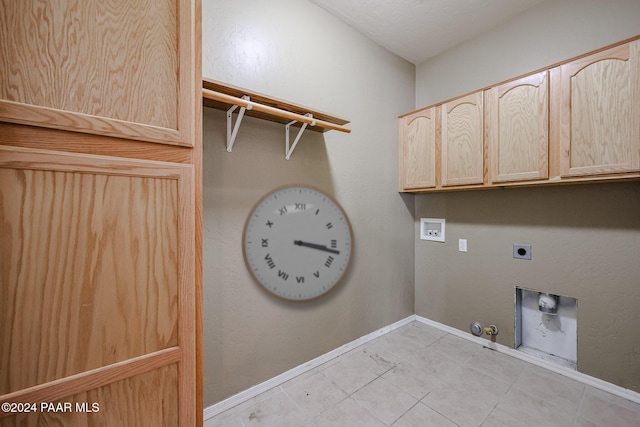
3:17
